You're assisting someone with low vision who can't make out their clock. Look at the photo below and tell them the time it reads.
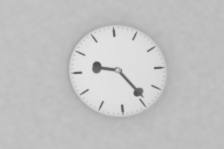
9:24
